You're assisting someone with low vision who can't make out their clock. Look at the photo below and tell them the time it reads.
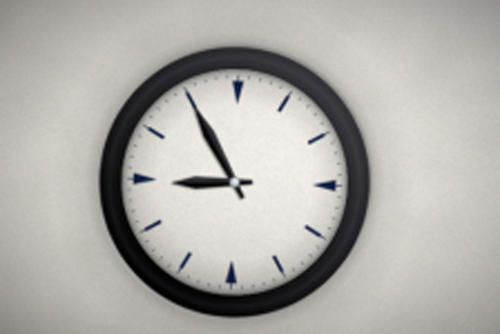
8:55
